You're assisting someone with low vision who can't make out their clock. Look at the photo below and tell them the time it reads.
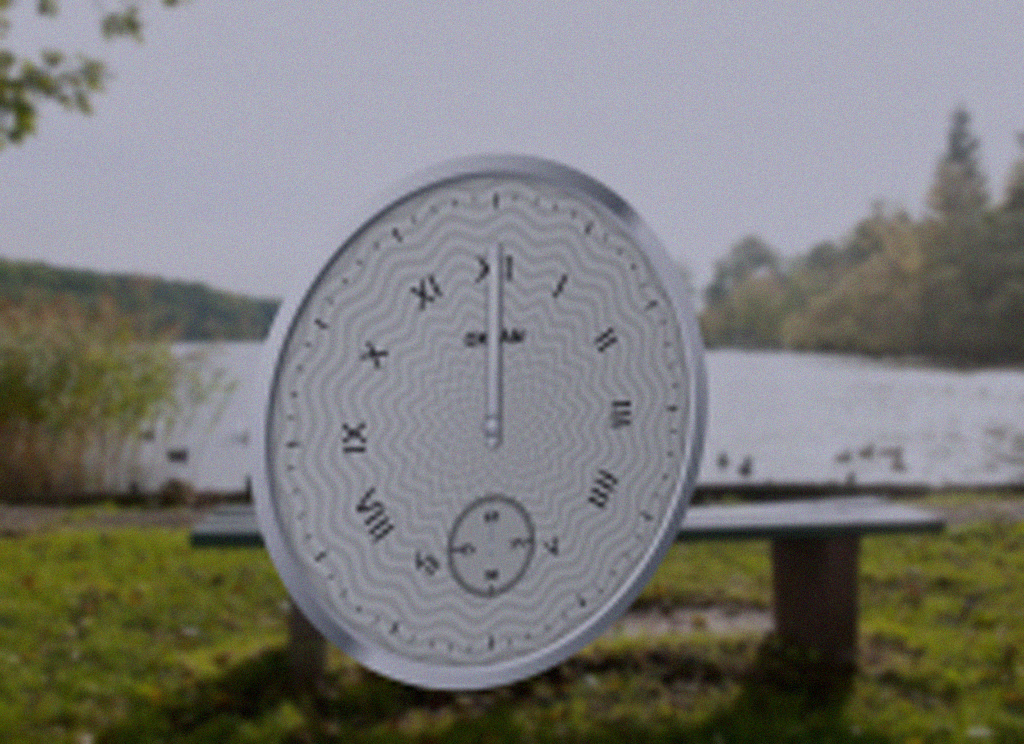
12:00
